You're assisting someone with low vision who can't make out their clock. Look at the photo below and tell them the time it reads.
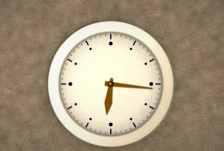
6:16
